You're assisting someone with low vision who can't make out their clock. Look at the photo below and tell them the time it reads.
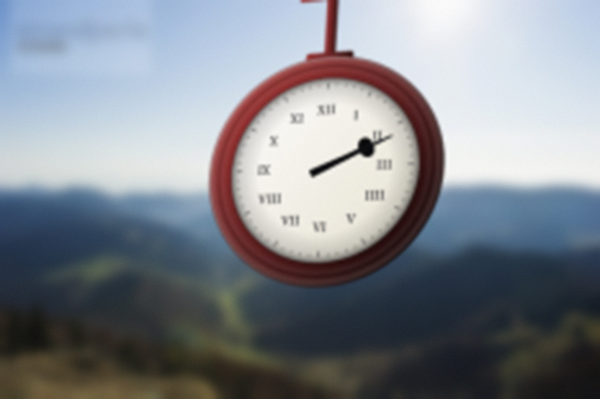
2:11
